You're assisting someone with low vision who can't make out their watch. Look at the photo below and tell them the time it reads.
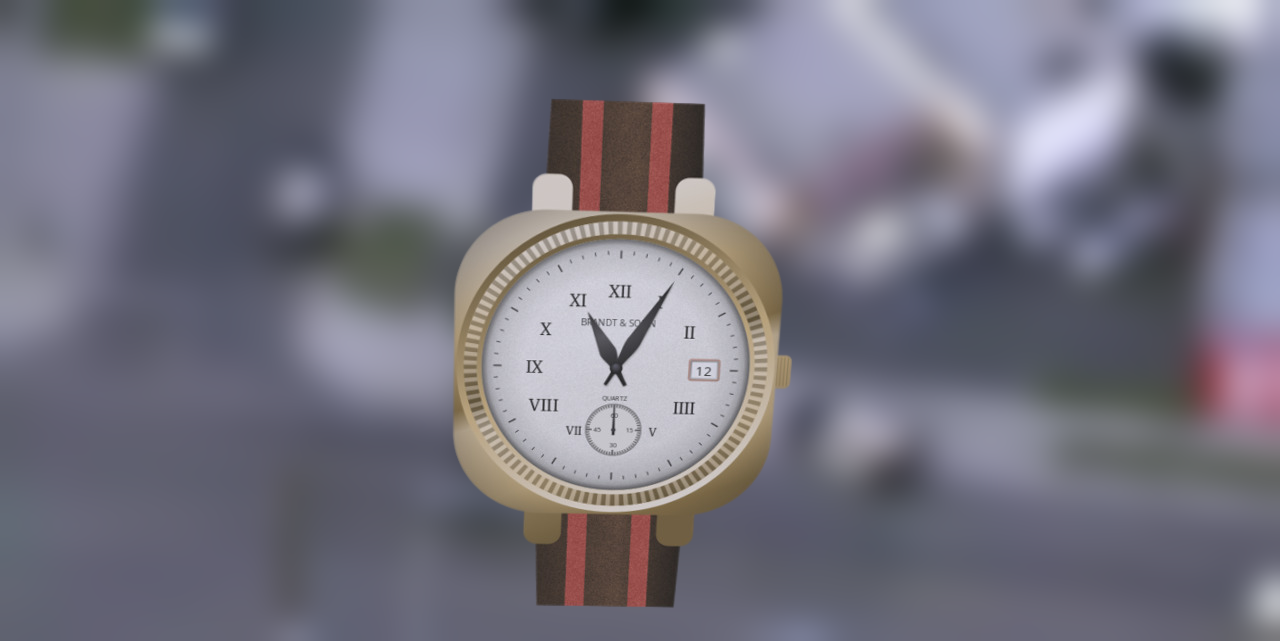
11:05
